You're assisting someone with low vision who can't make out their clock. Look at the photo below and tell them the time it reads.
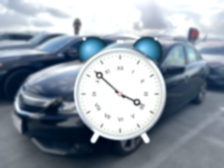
3:52
